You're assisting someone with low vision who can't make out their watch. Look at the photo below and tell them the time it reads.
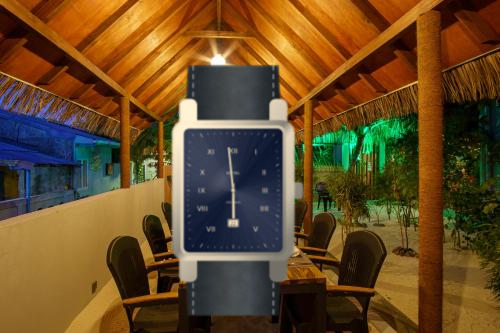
5:59
